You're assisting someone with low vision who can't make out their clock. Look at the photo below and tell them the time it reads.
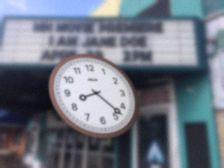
8:23
